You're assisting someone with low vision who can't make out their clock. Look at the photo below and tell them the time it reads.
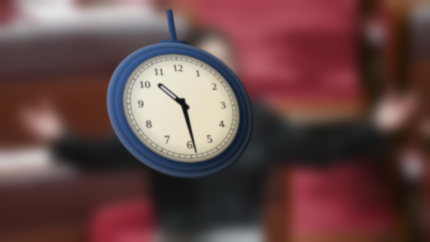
10:29
